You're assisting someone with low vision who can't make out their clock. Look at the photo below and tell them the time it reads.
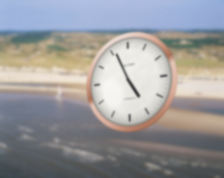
4:56
